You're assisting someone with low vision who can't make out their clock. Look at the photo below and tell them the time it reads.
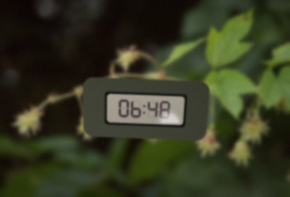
6:48
